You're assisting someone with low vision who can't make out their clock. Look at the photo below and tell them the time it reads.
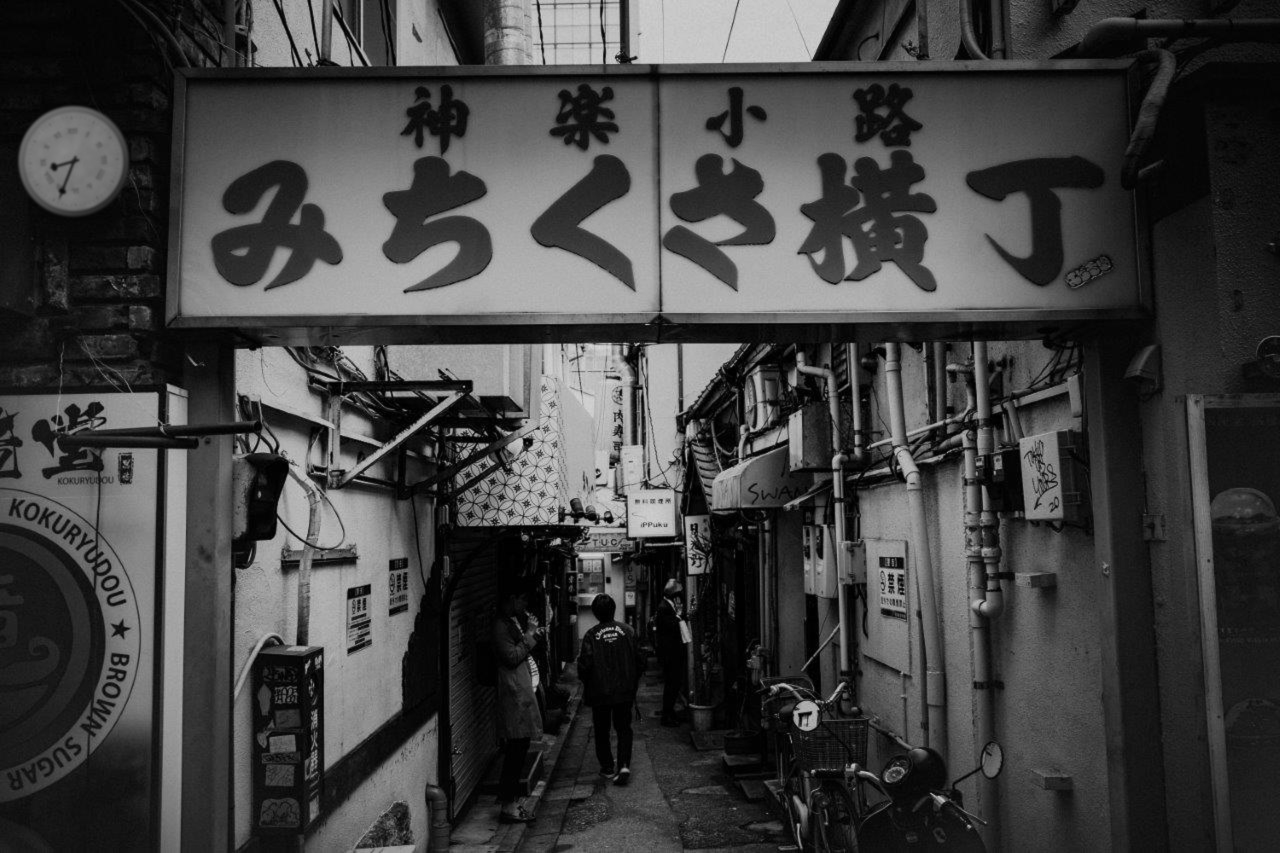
8:34
